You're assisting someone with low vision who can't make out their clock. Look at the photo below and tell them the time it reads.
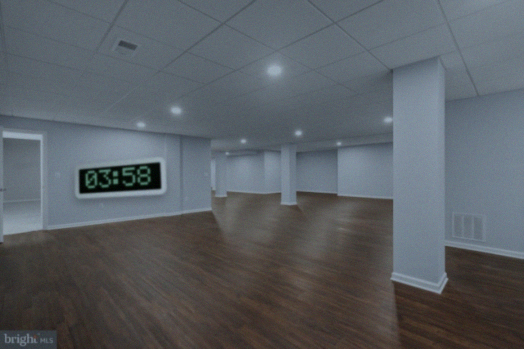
3:58
